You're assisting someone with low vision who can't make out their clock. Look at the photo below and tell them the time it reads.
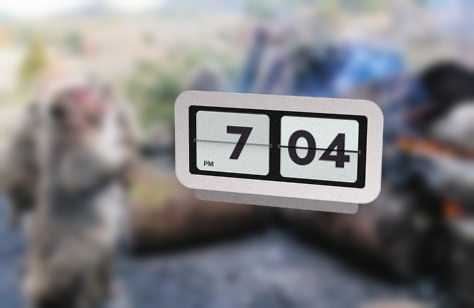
7:04
